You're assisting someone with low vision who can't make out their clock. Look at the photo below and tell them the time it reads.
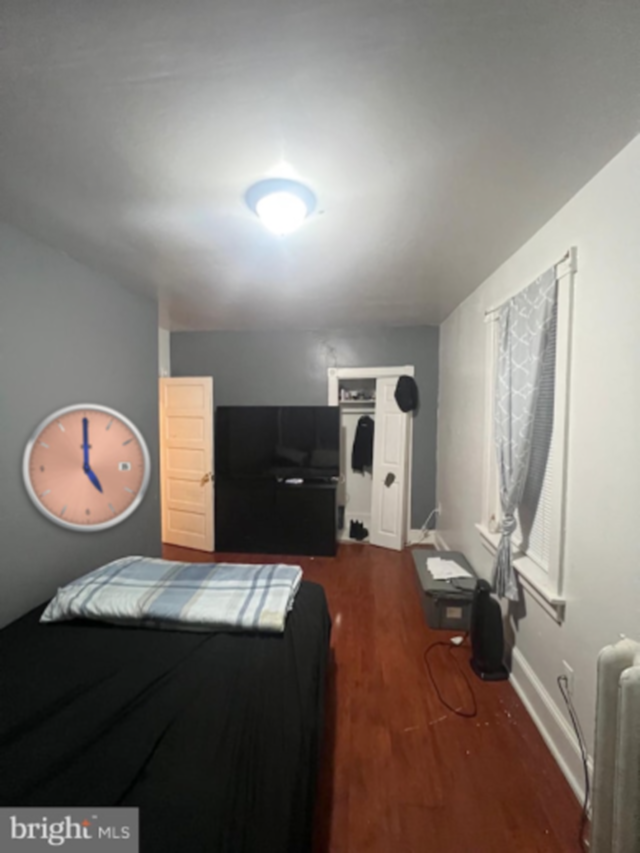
5:00
